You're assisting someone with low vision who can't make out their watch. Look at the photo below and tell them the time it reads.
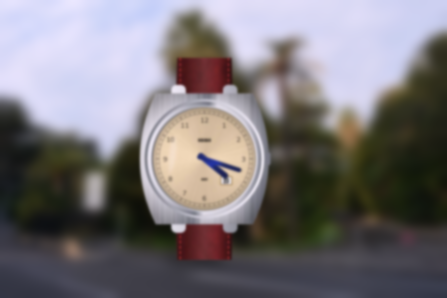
4:18
